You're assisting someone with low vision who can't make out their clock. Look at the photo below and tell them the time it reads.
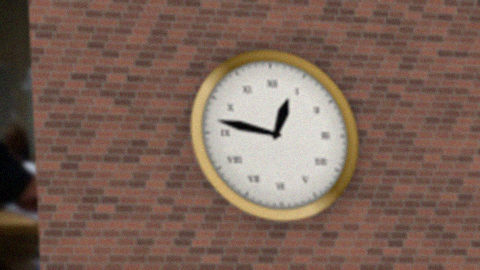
12:47
